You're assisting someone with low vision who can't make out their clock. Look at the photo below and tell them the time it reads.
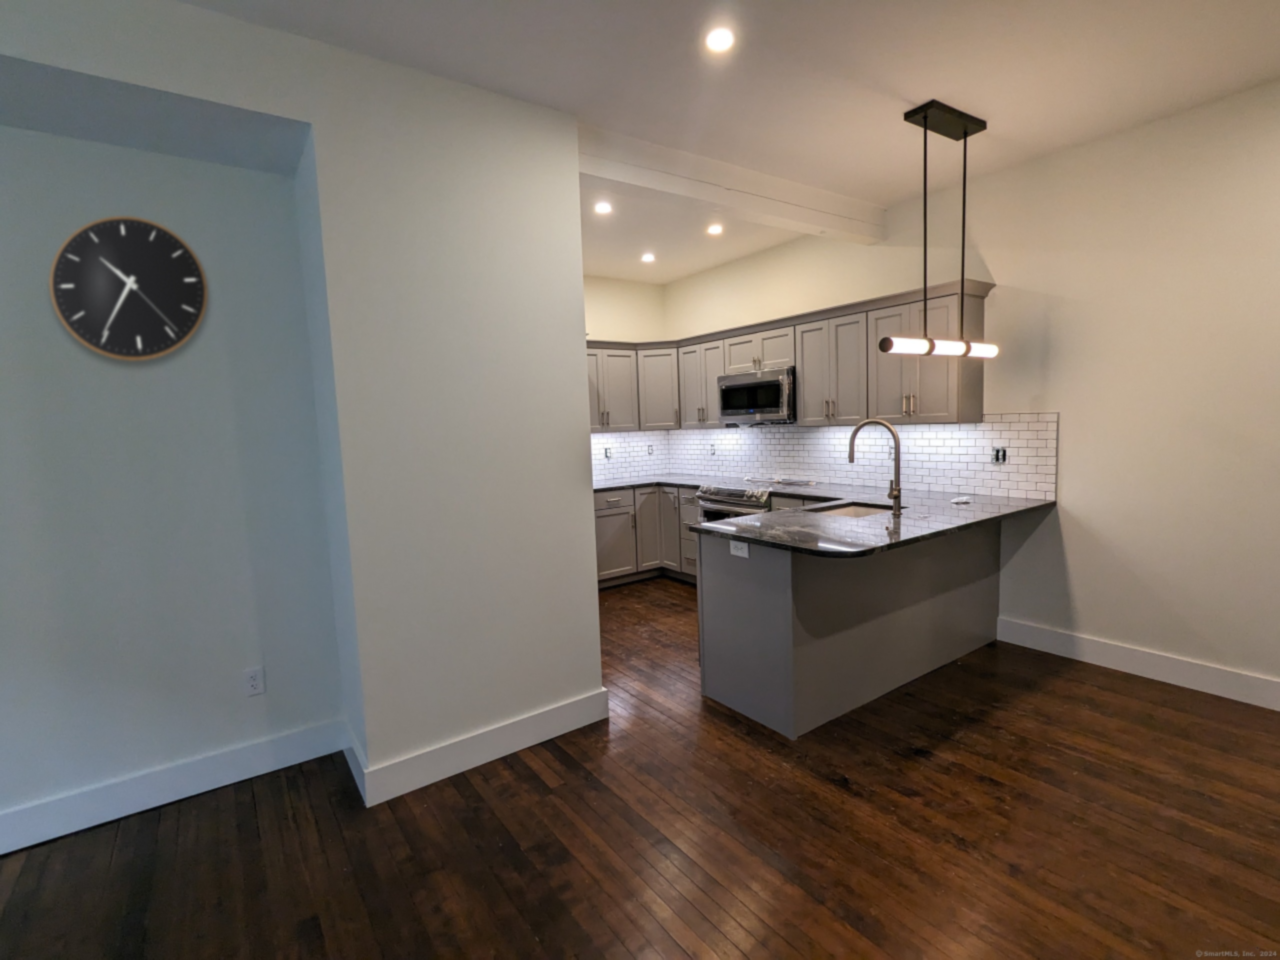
10:35:24
